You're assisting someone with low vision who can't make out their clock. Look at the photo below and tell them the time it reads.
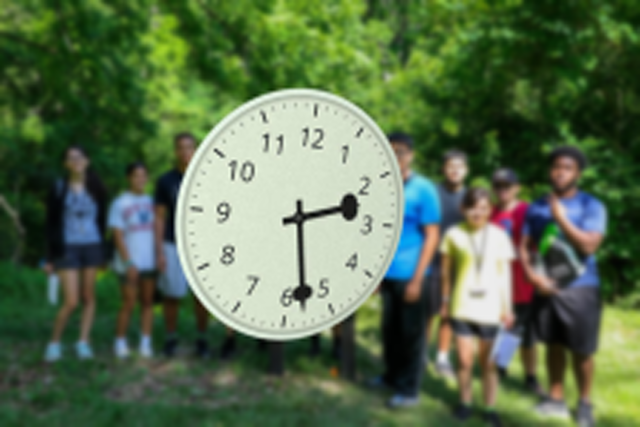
2:28
